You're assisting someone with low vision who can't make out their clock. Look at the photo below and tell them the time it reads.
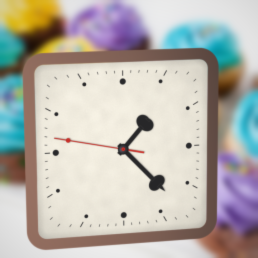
1:22:47
